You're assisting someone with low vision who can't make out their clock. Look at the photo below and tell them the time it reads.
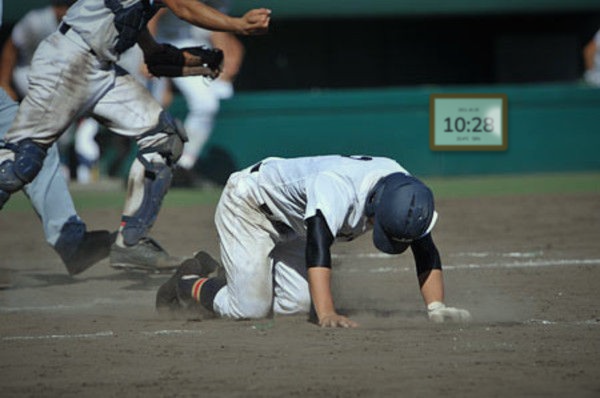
10:28
